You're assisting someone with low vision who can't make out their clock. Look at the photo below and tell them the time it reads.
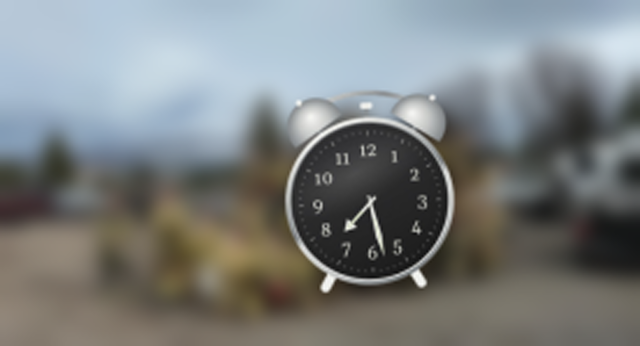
7:28
